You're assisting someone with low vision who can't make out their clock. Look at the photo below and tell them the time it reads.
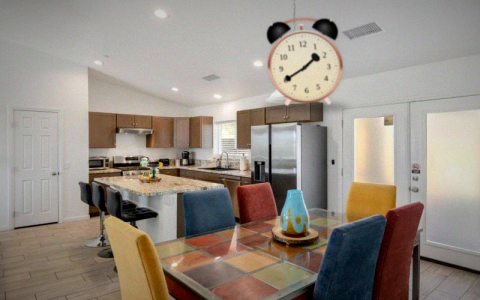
1:40
